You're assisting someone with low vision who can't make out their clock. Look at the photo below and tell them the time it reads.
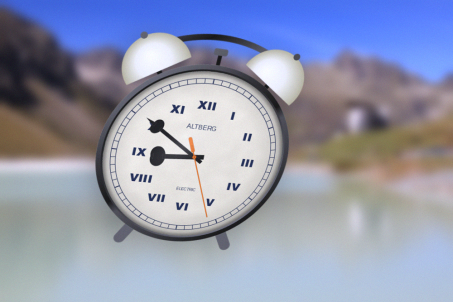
8:50:26
